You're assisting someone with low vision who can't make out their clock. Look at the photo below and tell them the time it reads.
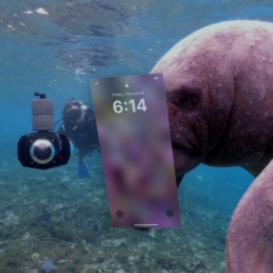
6:14
